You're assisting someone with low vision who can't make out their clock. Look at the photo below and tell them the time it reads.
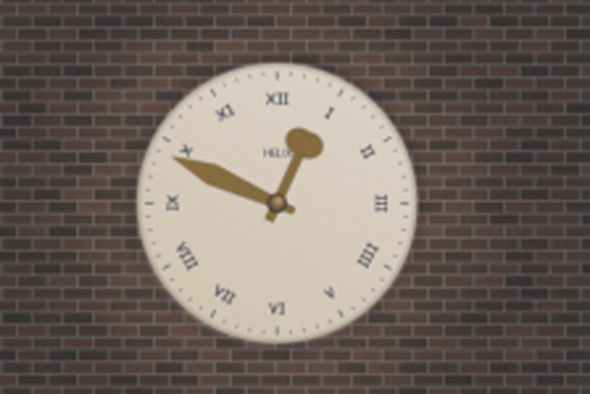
12:49
